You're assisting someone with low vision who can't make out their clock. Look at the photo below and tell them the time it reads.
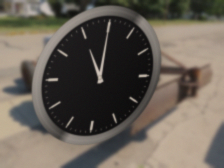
11:00
